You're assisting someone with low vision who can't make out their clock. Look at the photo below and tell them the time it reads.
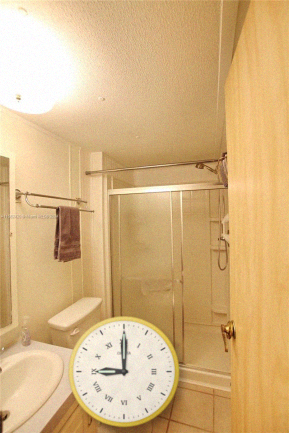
9:00
